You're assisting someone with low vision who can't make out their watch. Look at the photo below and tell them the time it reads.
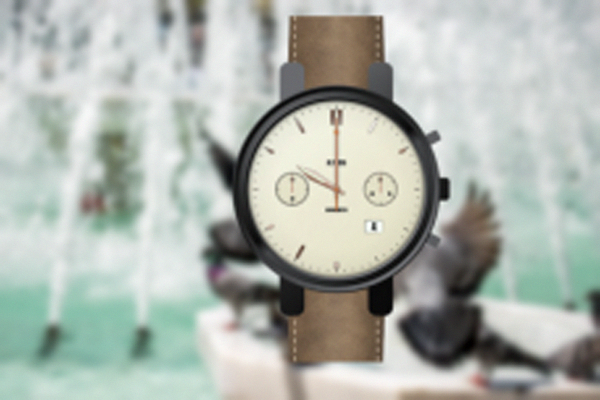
10:00
